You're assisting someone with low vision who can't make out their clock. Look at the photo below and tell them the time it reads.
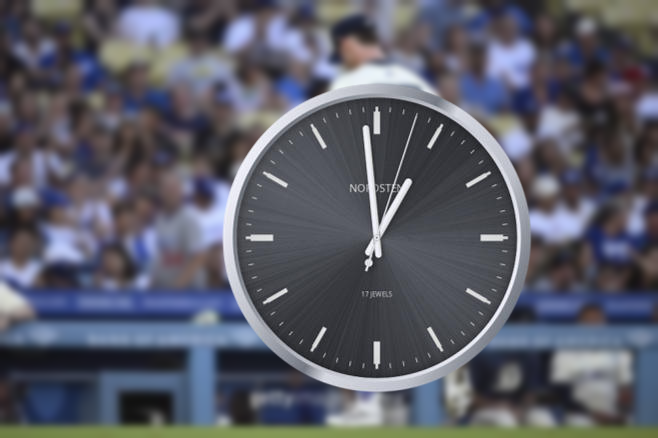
12:59:03
